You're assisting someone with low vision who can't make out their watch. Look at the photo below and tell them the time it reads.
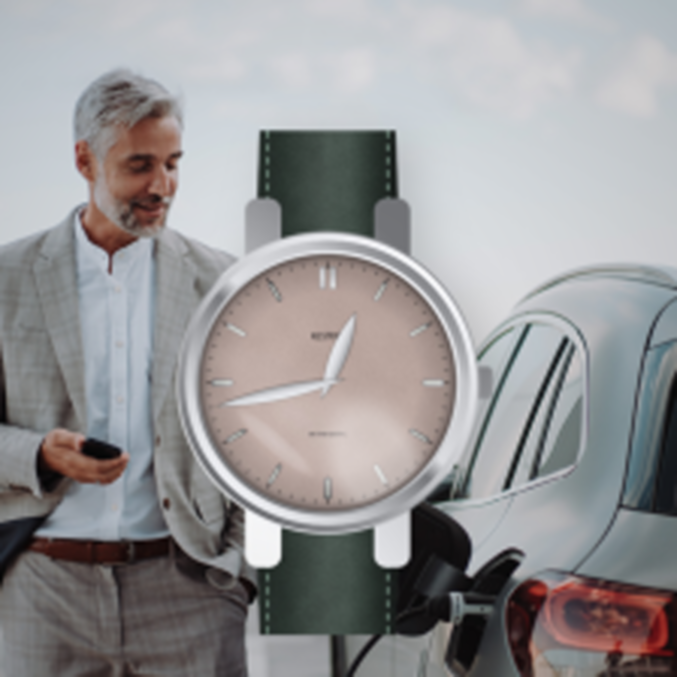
12:43
